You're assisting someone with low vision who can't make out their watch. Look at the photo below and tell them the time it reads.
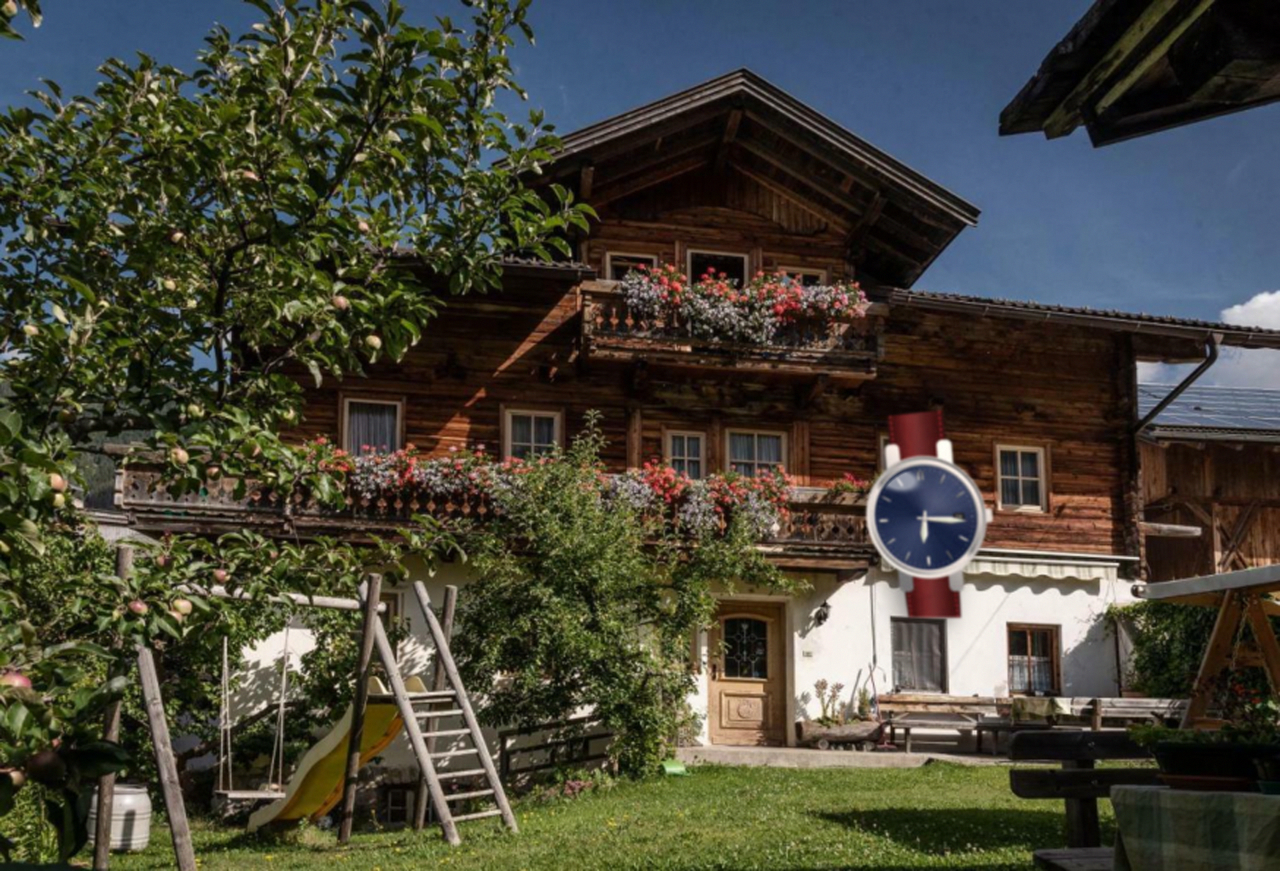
6:16
